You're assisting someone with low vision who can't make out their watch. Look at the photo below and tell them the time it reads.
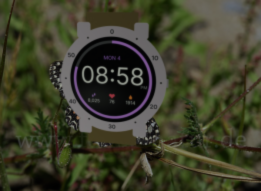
8:58
